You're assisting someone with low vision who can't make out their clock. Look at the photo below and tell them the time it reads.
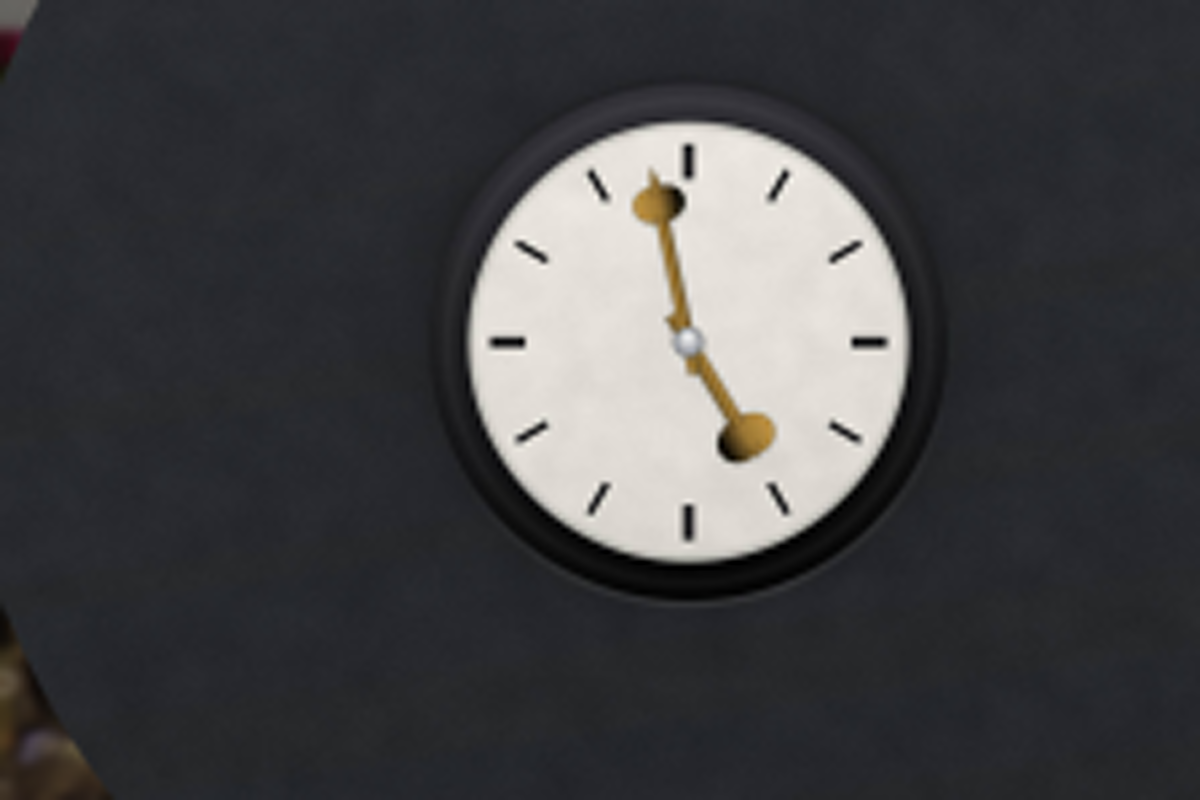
4:58
